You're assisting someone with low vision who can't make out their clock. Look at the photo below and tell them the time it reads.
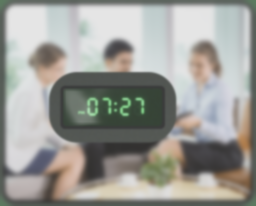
7:27
